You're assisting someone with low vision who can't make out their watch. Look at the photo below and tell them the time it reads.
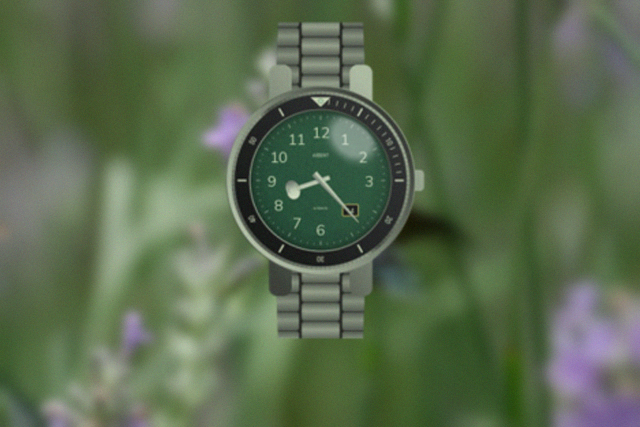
8:23
